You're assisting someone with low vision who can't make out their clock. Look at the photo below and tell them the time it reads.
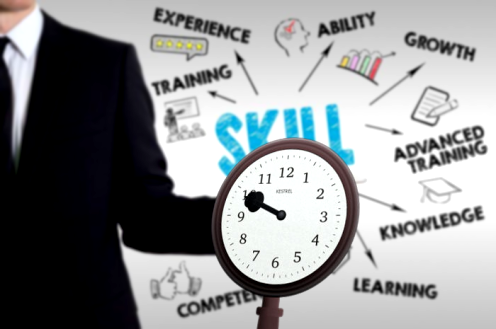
9:49
